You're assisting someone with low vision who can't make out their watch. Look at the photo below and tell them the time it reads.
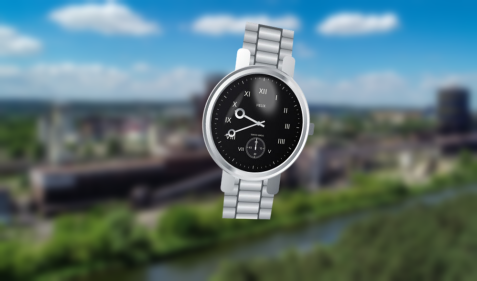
9:41
